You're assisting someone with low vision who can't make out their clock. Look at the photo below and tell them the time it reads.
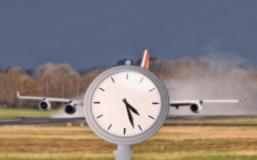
4:27
